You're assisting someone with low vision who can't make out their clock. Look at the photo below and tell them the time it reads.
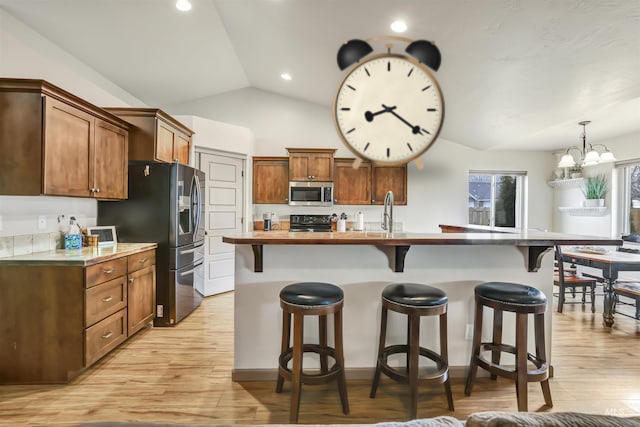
8:21
